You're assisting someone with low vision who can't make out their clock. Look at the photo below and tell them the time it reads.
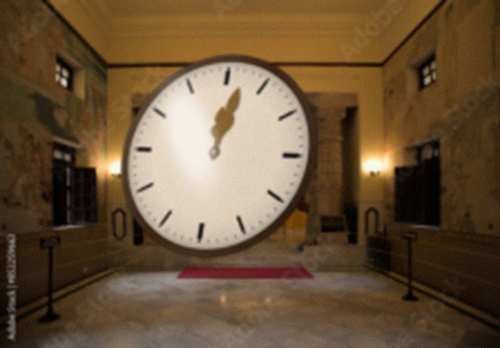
12:02
